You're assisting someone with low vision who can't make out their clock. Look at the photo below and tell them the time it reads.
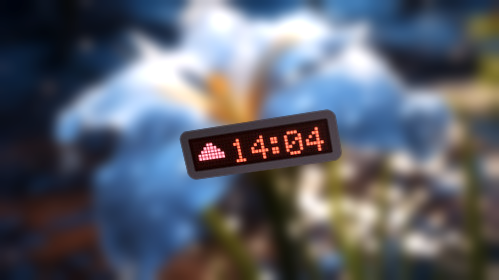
14:04
